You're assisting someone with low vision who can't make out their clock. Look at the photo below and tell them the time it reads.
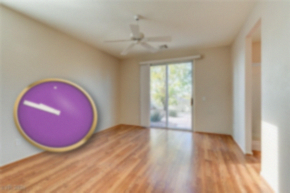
9:48
